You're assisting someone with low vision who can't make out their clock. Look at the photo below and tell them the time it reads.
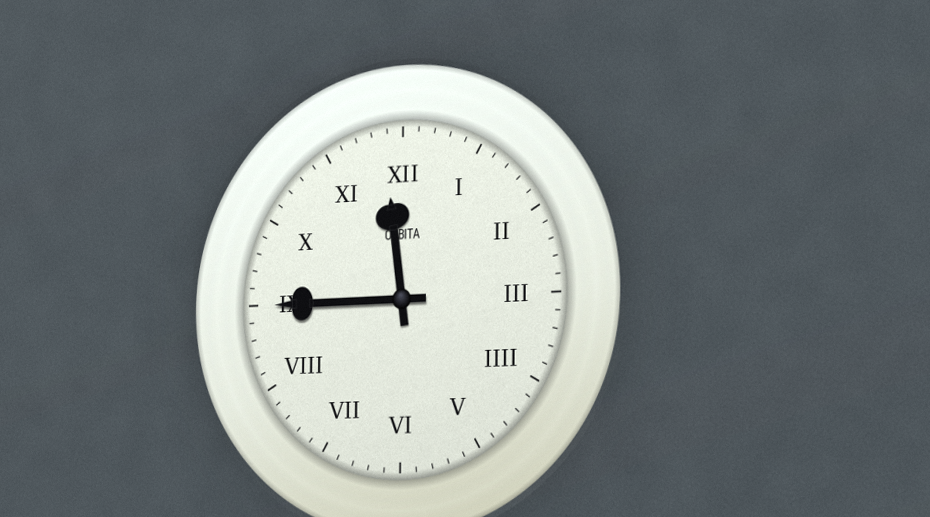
11:45
